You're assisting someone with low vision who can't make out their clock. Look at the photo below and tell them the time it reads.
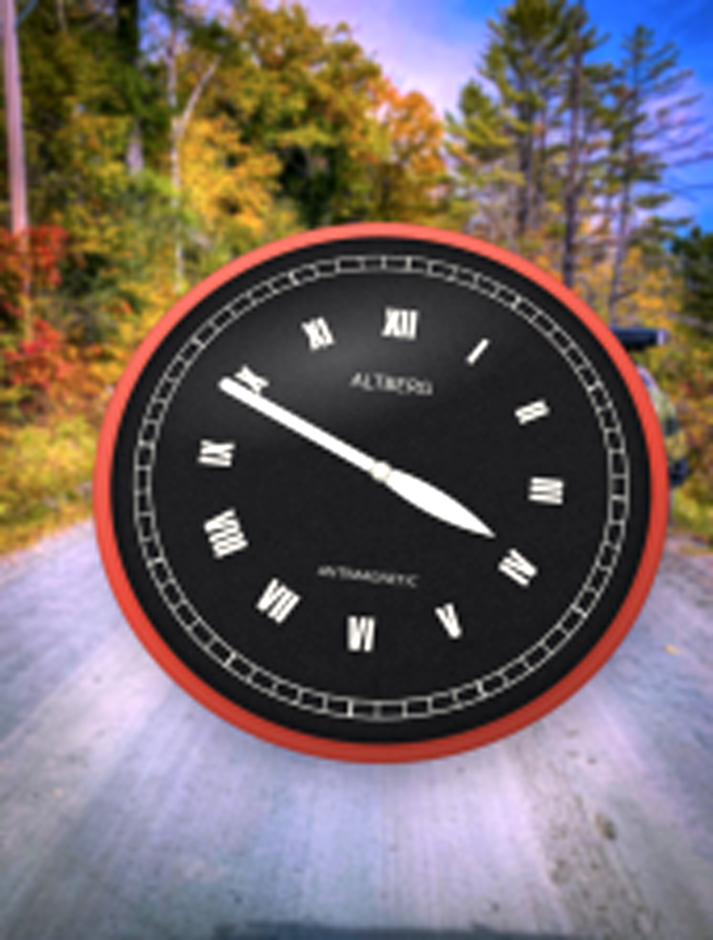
3:49
